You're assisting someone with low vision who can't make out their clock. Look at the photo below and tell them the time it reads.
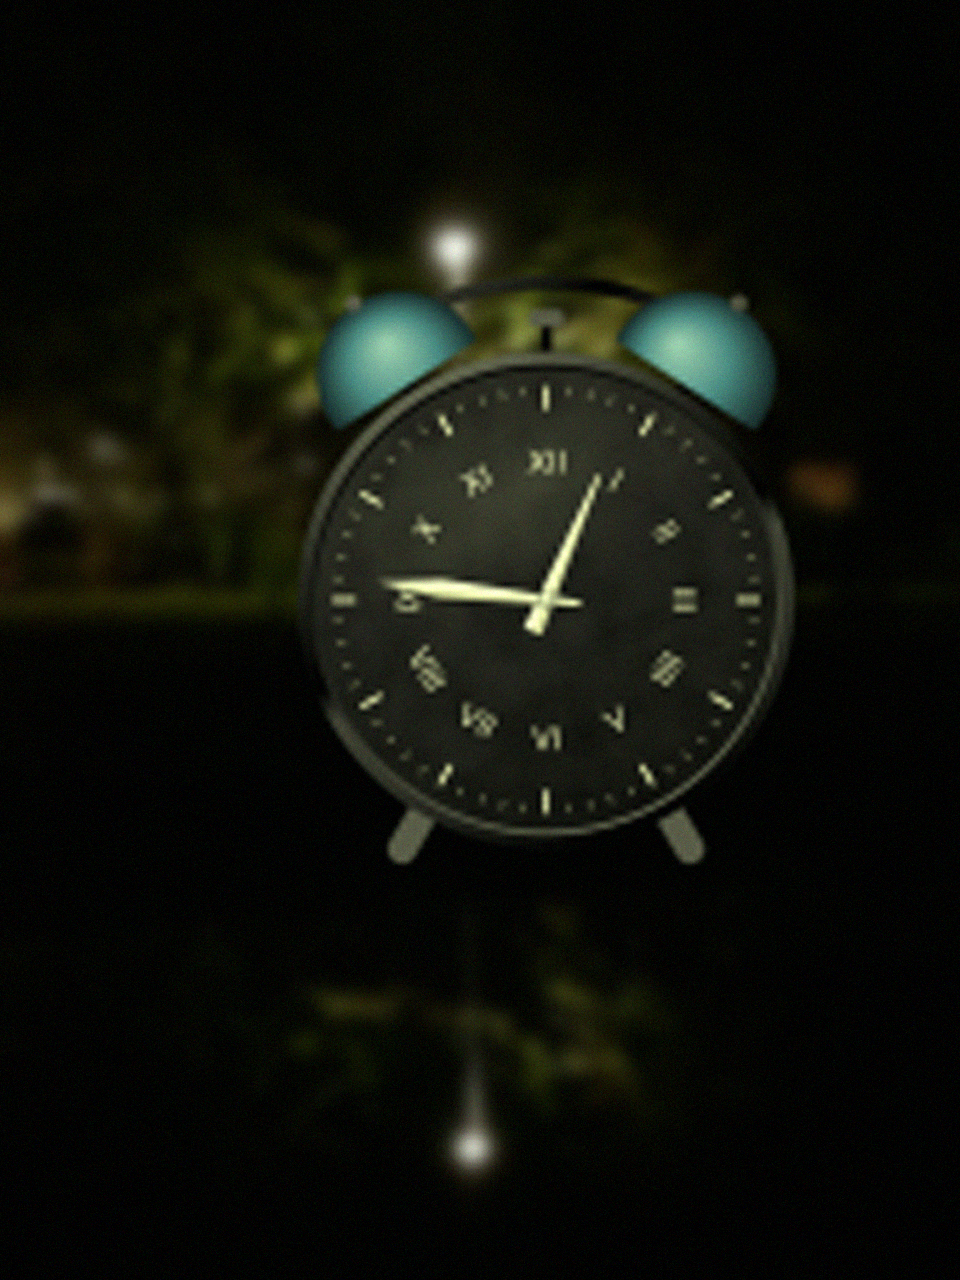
12:46
